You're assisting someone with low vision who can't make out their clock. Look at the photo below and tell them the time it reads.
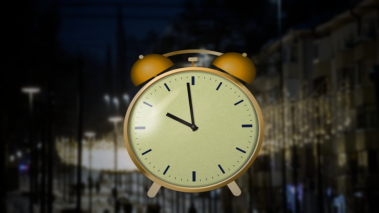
9:59
